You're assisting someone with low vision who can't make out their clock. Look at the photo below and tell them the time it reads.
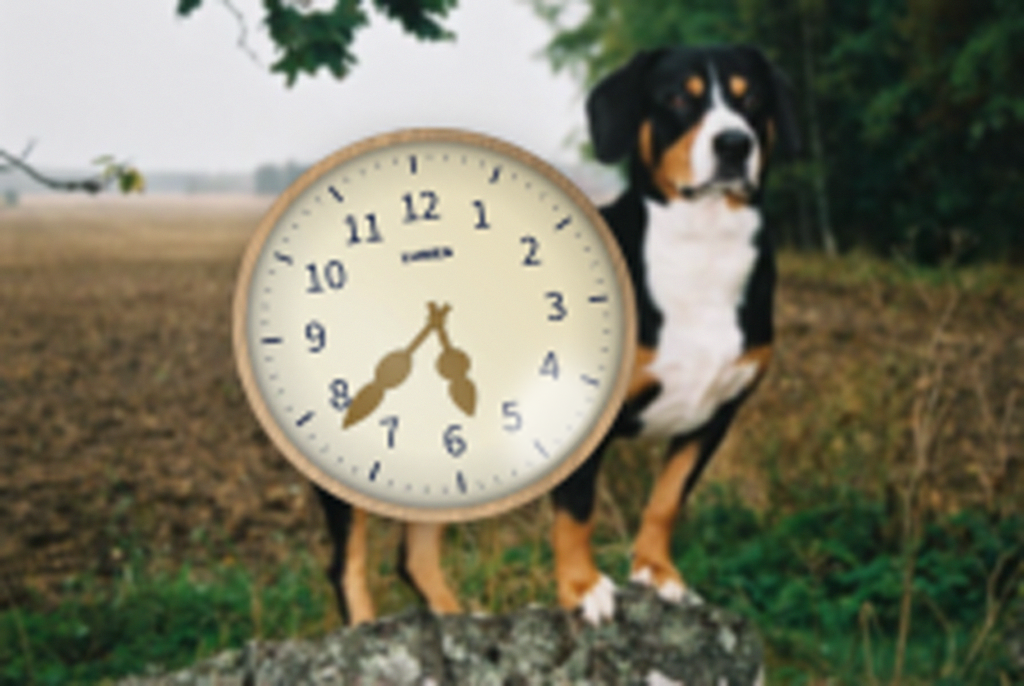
5:38
